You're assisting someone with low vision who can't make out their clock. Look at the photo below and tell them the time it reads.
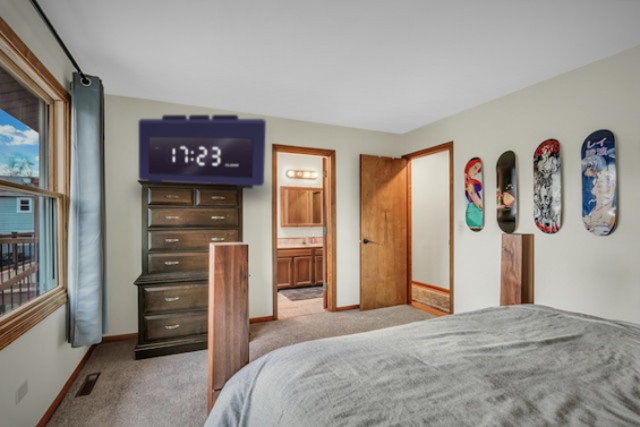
17:23
